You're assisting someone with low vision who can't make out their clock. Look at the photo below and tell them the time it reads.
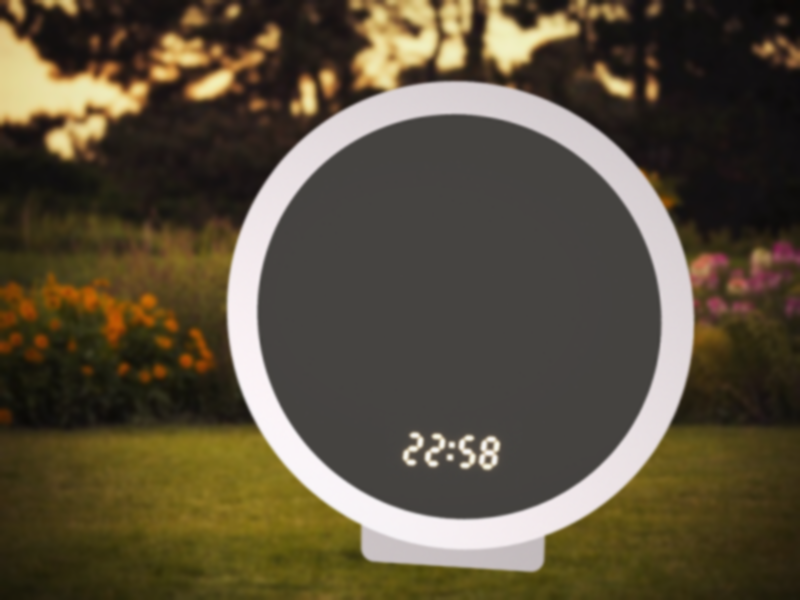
22:58
